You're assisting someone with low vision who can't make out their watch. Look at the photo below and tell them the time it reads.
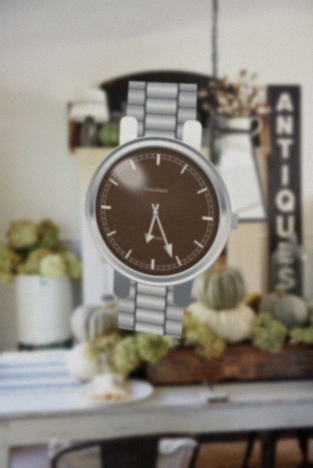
6:26
